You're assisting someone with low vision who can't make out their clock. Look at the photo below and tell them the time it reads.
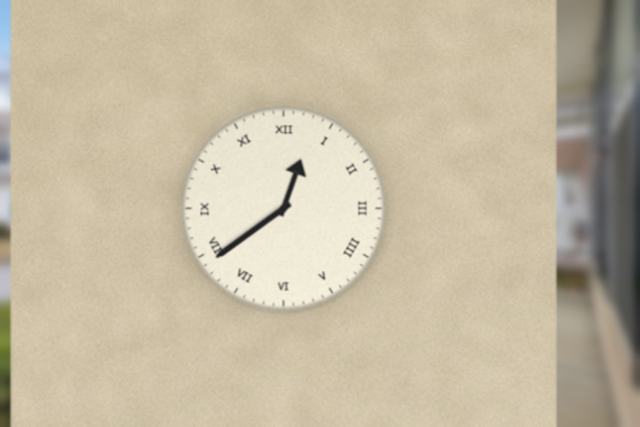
12:39
